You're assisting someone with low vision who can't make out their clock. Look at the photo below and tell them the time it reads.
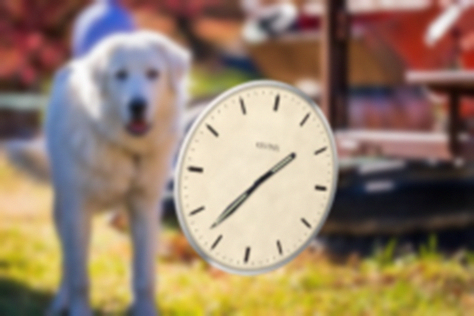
1:37
